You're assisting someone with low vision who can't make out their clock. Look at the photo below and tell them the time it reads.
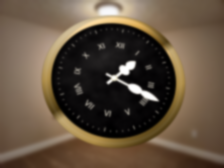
1:18
